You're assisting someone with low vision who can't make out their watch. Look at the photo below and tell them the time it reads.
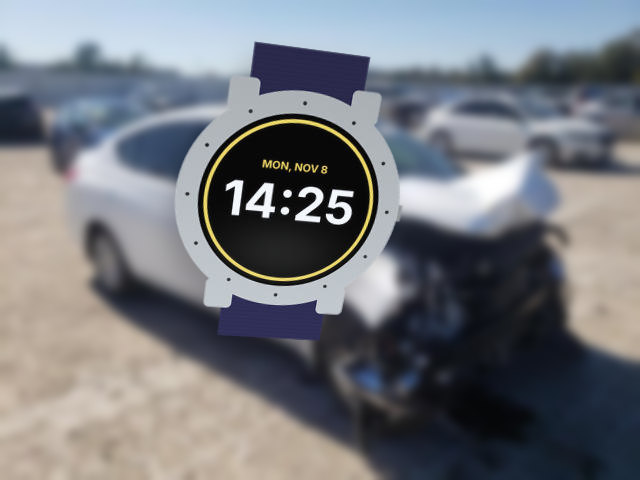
14:25
